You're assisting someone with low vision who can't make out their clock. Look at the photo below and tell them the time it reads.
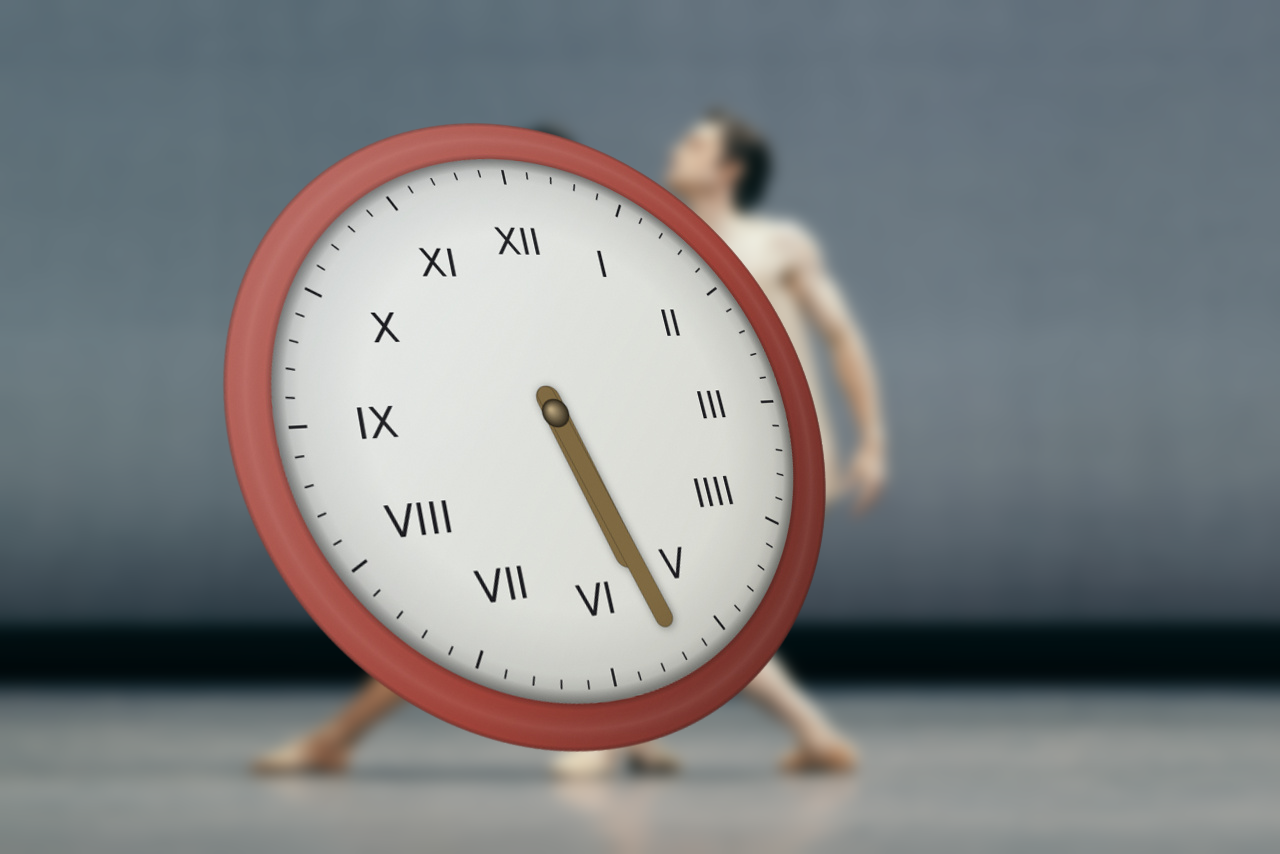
5:27
